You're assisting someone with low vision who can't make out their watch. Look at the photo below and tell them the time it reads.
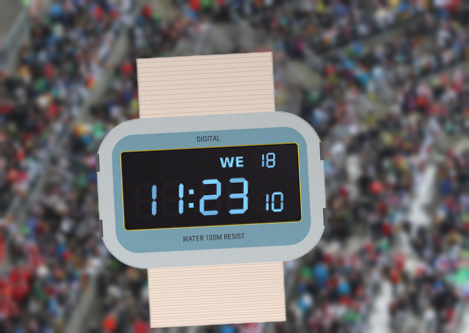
11:23:10
